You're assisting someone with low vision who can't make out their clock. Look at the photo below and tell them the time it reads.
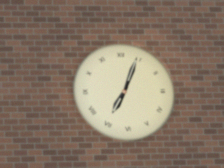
7:04
